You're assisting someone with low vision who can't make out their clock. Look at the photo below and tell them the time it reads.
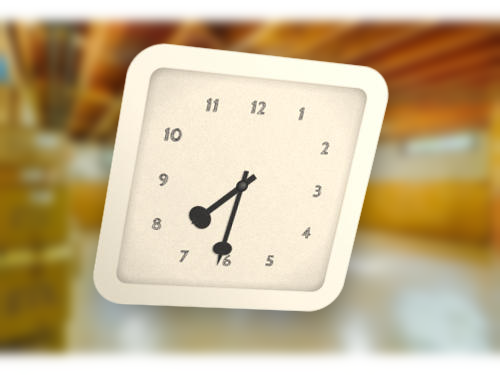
7:31
